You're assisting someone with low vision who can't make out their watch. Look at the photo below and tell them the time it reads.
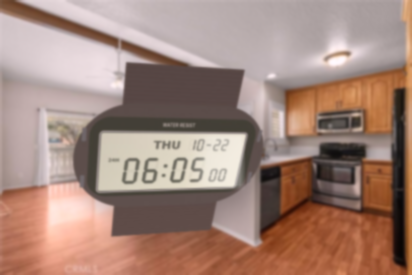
6:05:00
